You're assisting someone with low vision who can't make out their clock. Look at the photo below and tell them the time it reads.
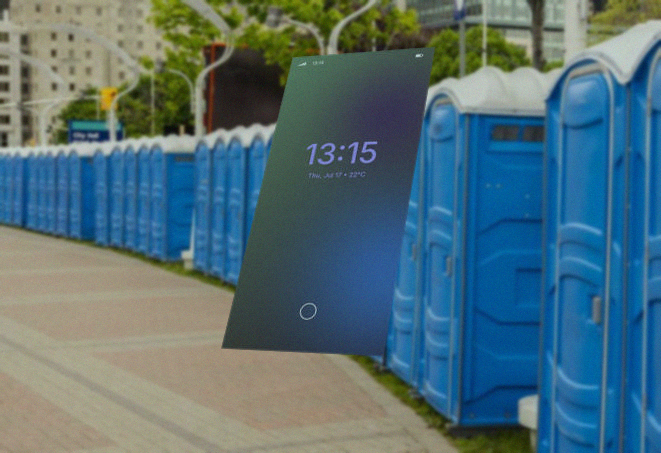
13:15
